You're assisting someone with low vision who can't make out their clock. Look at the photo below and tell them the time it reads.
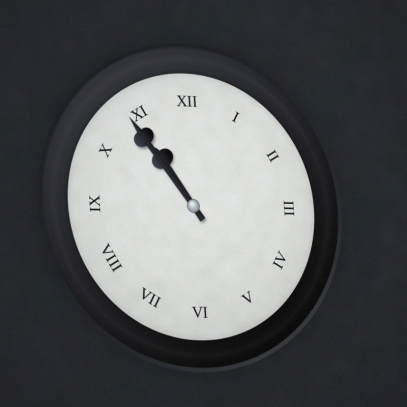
10:54
